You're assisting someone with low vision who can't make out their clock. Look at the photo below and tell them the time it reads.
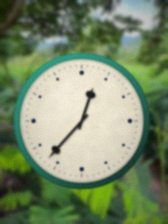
12:37
